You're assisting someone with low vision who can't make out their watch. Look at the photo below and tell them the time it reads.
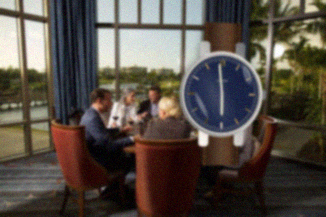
5:59
